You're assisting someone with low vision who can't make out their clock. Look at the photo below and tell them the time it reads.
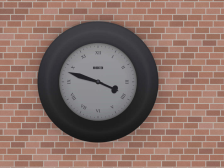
3:48
